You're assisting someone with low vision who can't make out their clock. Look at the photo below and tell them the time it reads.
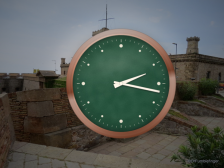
2:17
